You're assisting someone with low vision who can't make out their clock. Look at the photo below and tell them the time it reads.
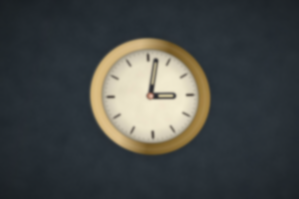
3:02
